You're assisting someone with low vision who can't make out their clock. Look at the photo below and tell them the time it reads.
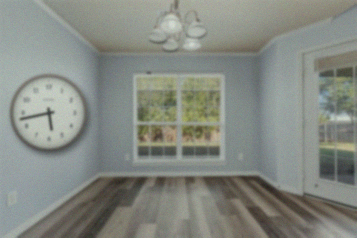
5:43
